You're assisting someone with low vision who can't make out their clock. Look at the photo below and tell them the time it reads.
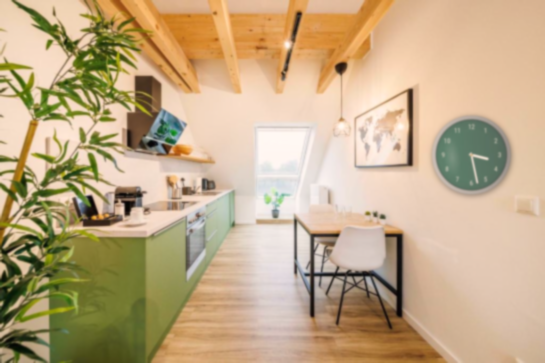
3:28
